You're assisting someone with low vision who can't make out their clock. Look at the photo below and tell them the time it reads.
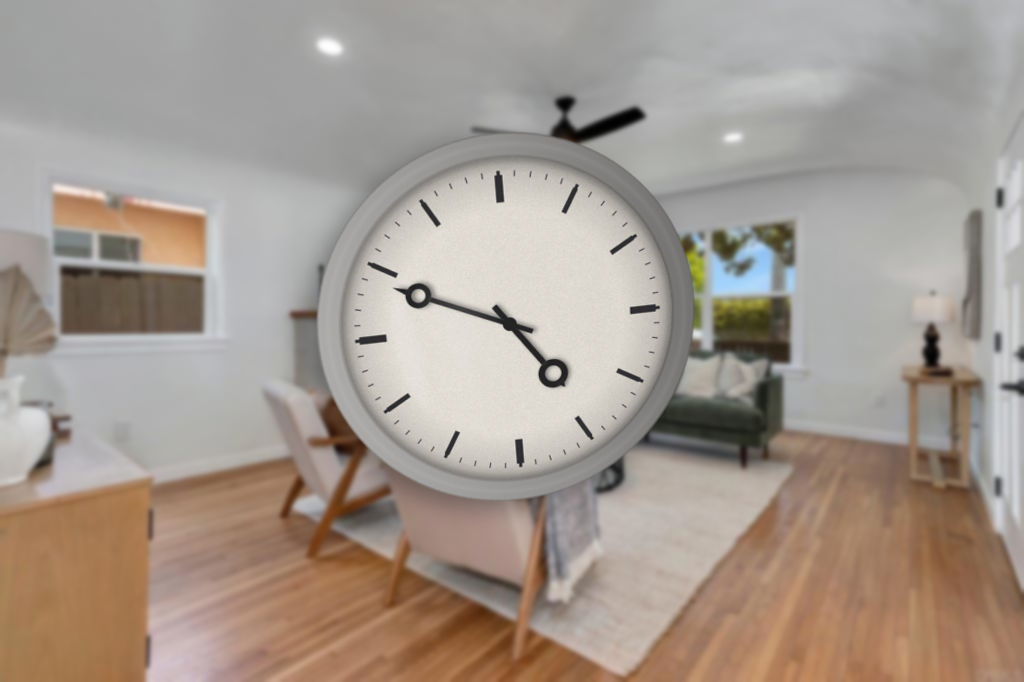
4:49
